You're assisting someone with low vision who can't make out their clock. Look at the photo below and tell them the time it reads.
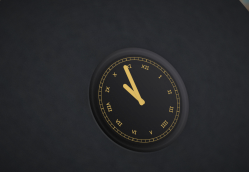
9:54
